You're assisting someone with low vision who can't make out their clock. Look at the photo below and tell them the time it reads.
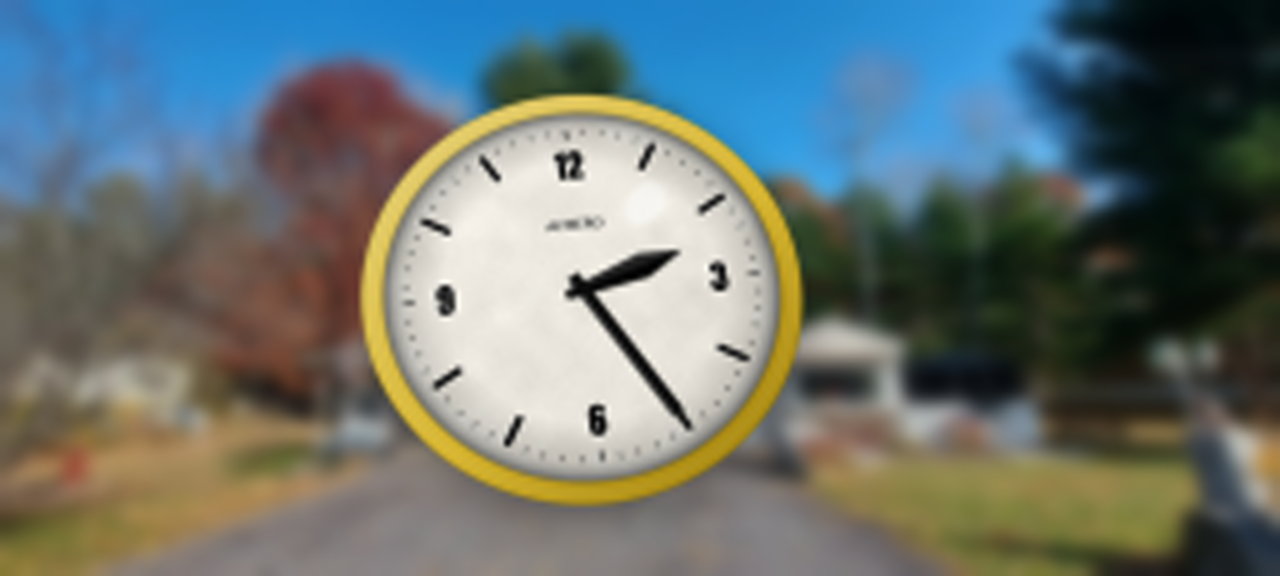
2:25
